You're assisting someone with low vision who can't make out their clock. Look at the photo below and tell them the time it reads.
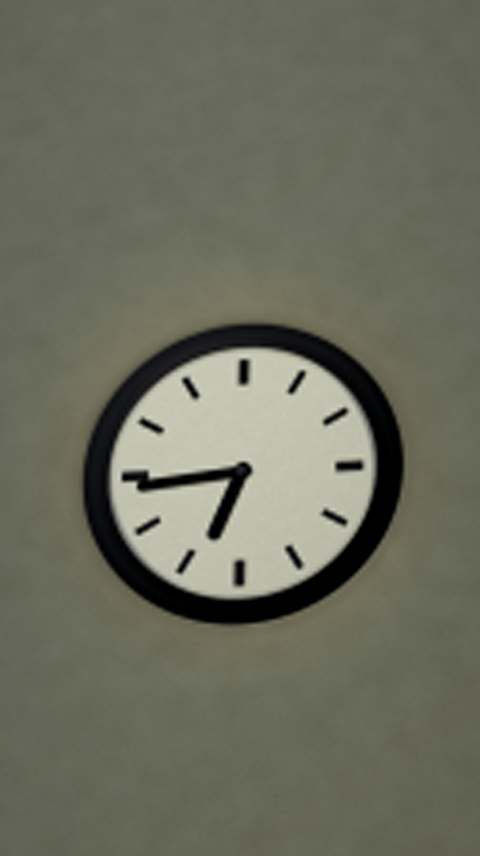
6:44
